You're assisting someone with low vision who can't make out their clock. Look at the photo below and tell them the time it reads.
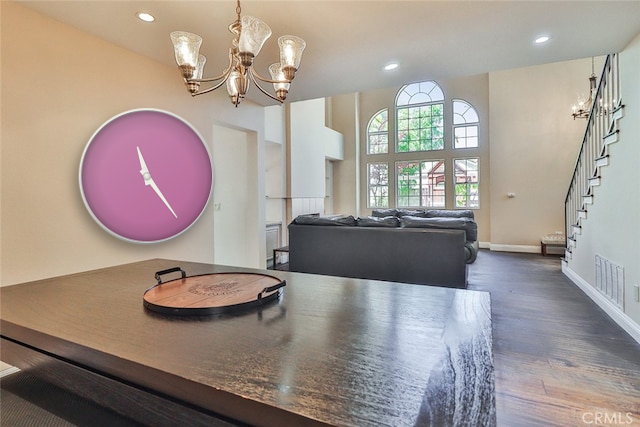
11:24
